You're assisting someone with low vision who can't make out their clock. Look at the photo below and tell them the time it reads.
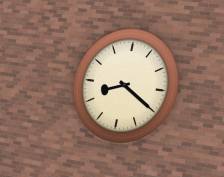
8:20
